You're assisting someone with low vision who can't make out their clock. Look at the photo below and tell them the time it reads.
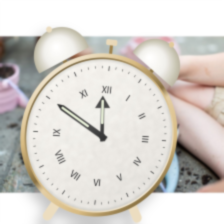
11:50
